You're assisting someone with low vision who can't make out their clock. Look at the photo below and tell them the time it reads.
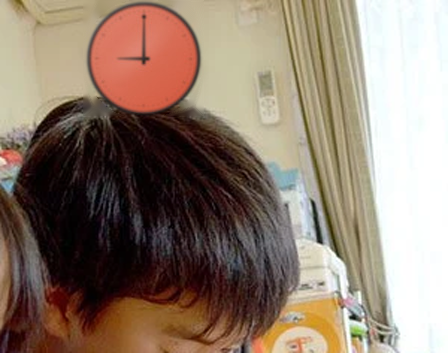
9:00
